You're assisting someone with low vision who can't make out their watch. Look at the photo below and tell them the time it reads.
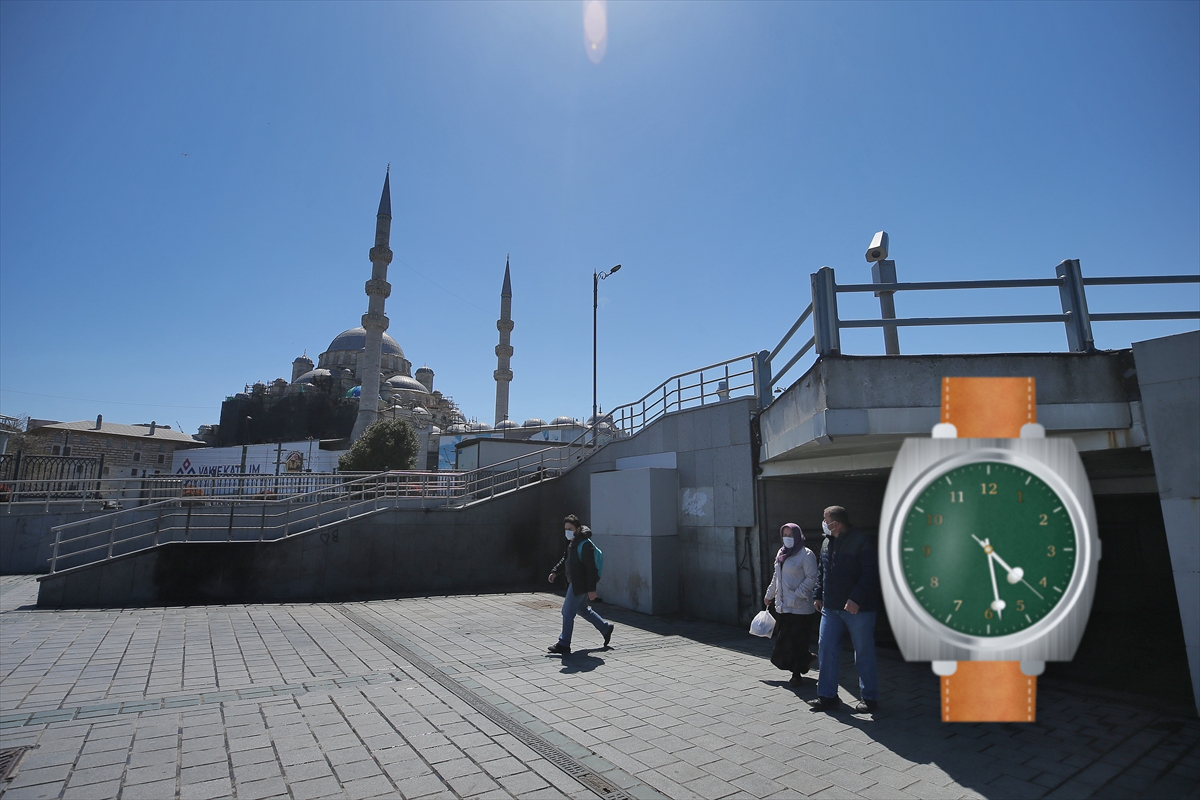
4:28:22
